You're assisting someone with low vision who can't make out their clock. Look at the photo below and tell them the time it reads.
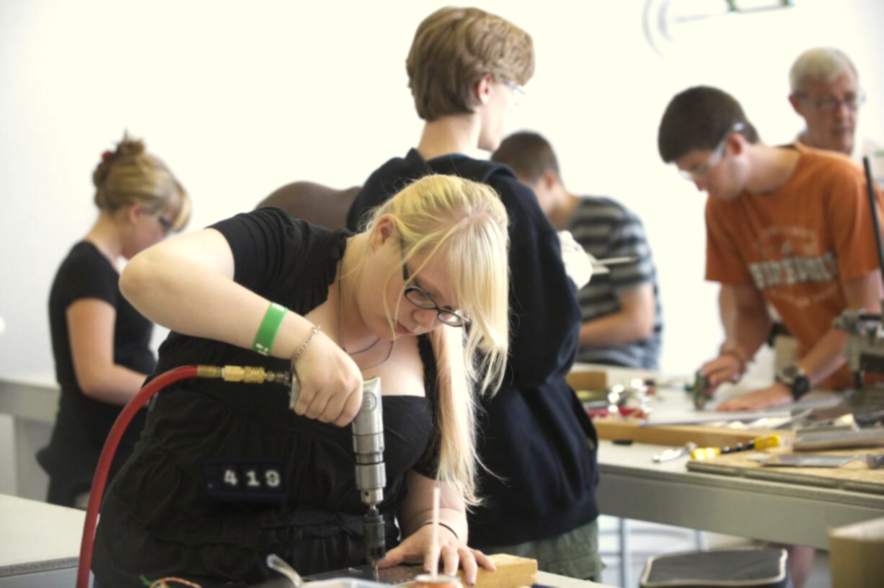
4:19
